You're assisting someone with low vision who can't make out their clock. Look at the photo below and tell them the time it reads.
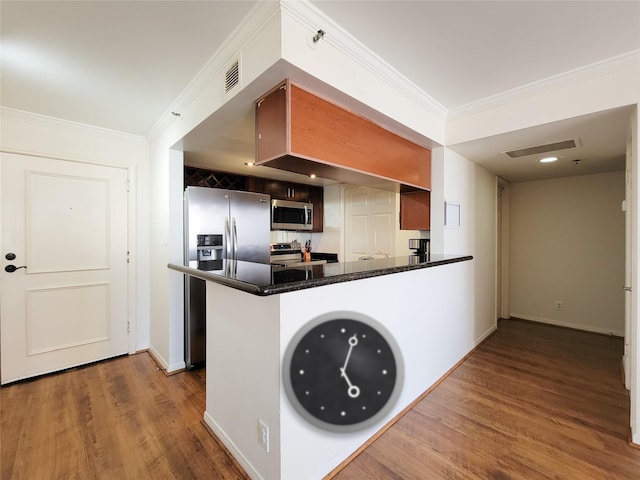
5:03
